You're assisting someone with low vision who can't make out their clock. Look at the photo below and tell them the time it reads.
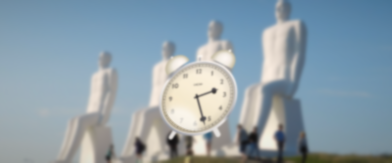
2:27
